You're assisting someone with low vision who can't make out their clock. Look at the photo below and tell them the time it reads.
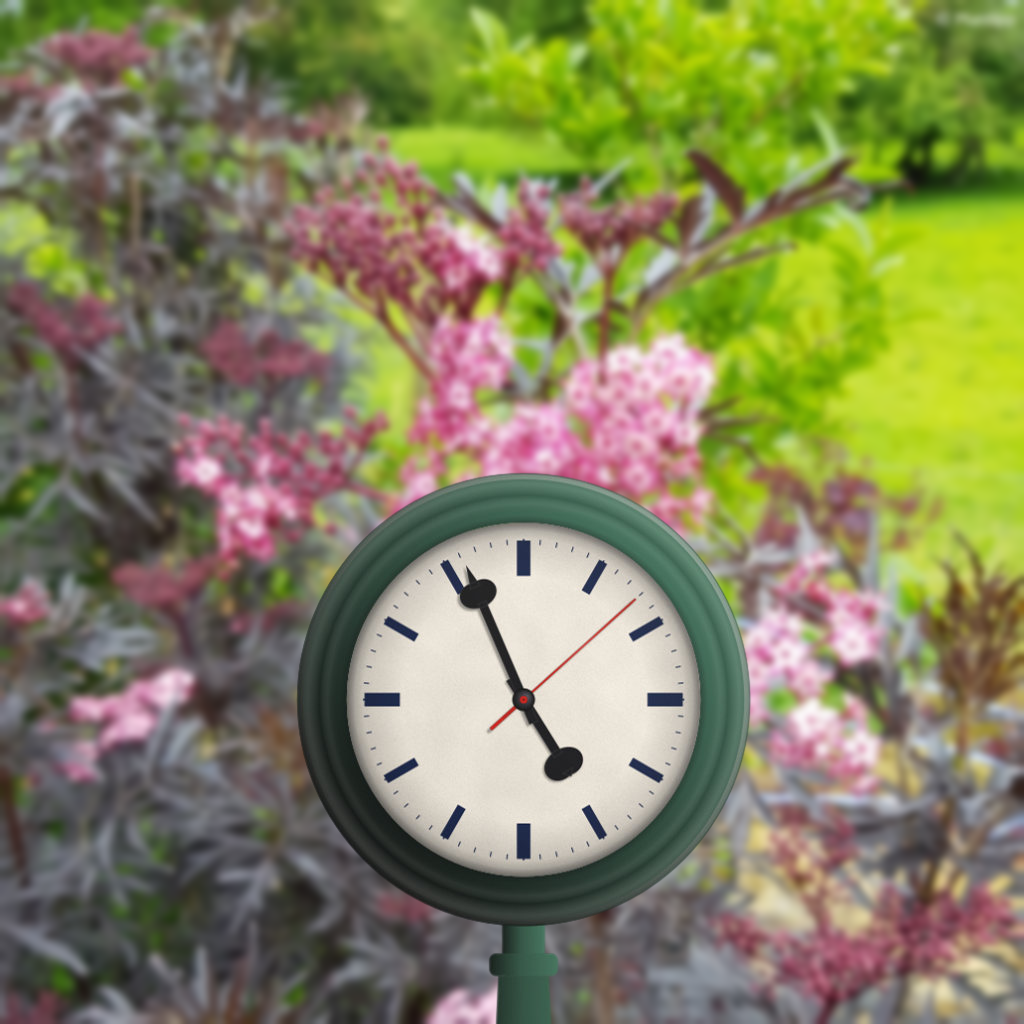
4:56:08
